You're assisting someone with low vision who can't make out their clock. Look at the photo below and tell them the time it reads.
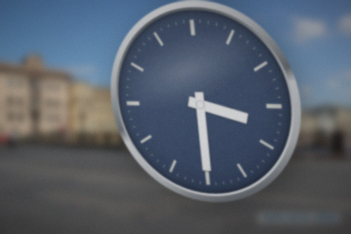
3:30
